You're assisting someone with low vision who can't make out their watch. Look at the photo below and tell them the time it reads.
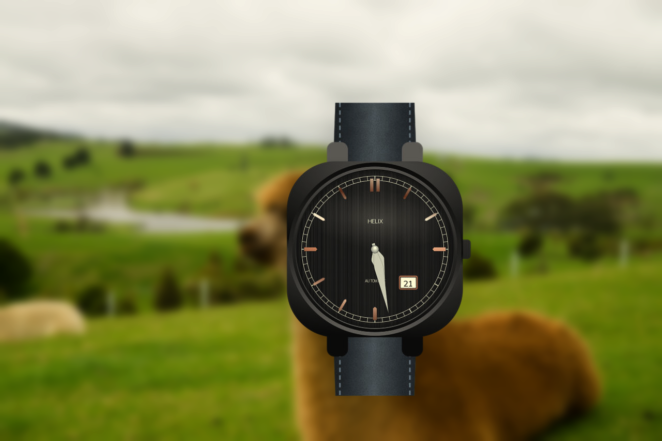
5:28
